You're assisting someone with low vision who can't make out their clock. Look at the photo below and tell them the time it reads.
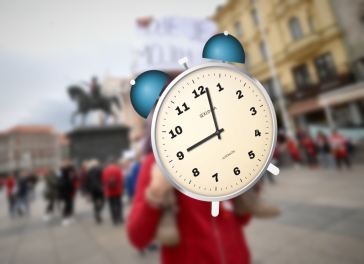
9:02
